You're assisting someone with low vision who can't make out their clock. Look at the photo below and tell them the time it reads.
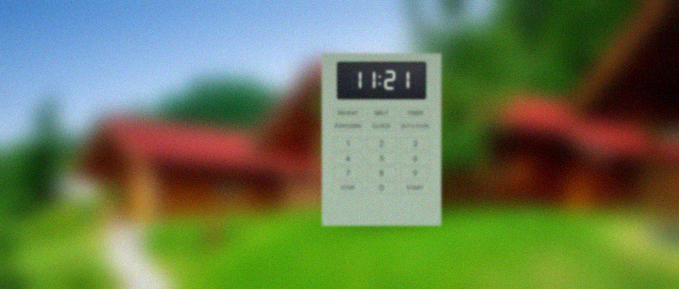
11:21
